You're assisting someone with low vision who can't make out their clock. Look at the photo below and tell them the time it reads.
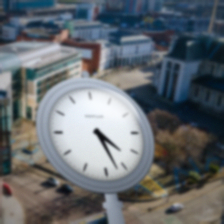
4:27
